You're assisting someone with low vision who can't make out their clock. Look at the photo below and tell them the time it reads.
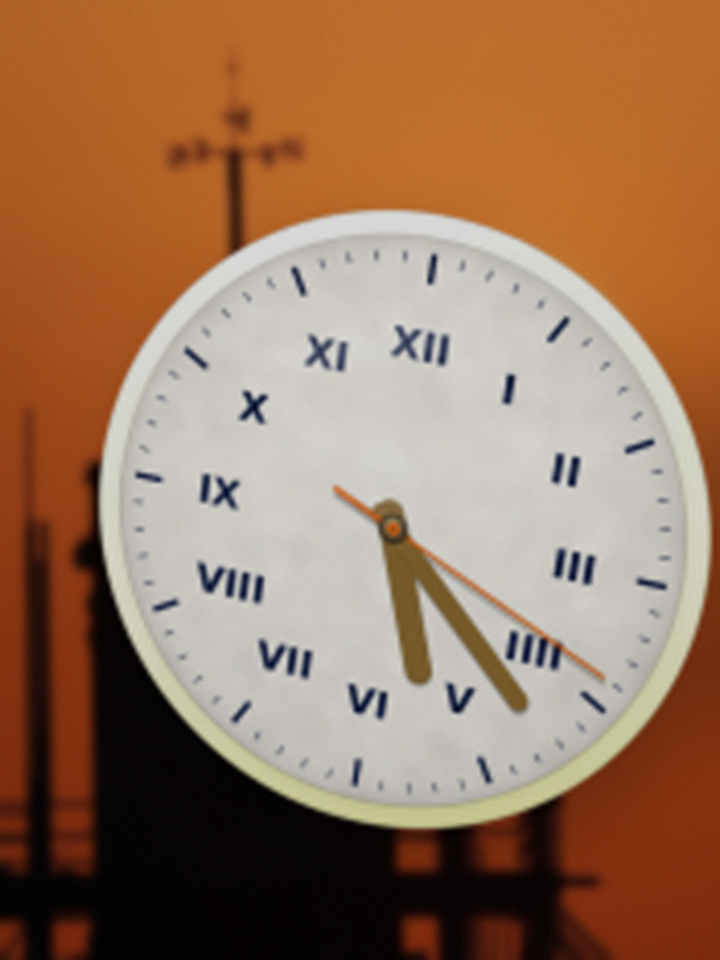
5:22:19
